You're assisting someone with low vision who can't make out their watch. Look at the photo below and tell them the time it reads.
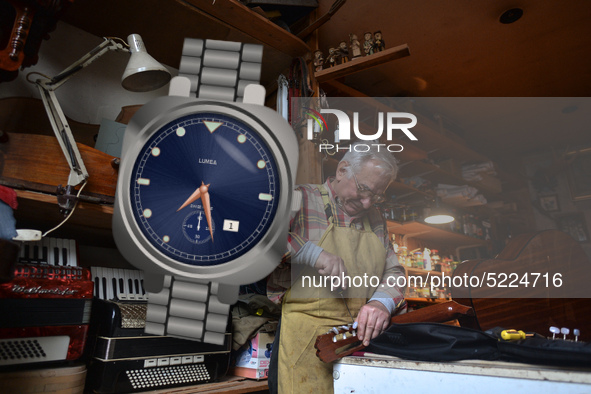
7:27
